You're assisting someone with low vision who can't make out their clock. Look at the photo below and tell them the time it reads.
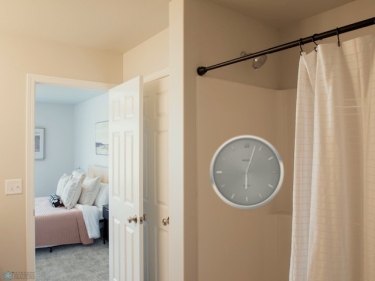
6:03
